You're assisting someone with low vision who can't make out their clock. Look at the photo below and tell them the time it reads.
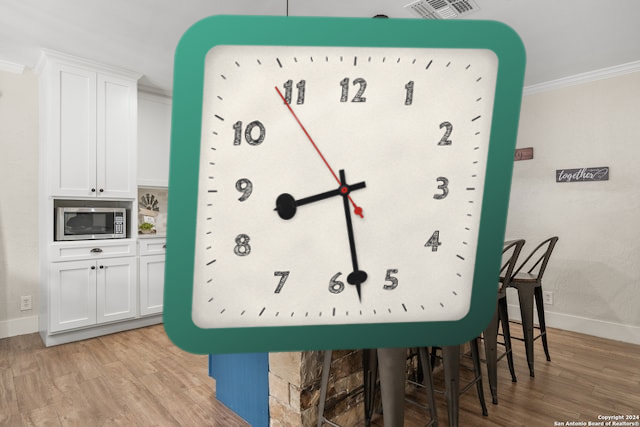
8:27:54
